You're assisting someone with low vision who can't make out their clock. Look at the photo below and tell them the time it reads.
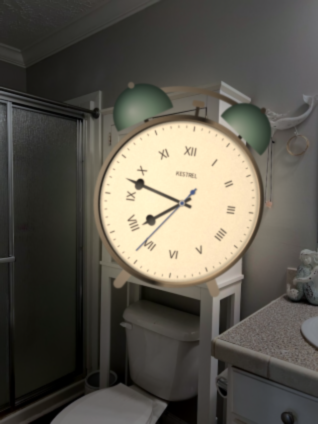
7:47:36
